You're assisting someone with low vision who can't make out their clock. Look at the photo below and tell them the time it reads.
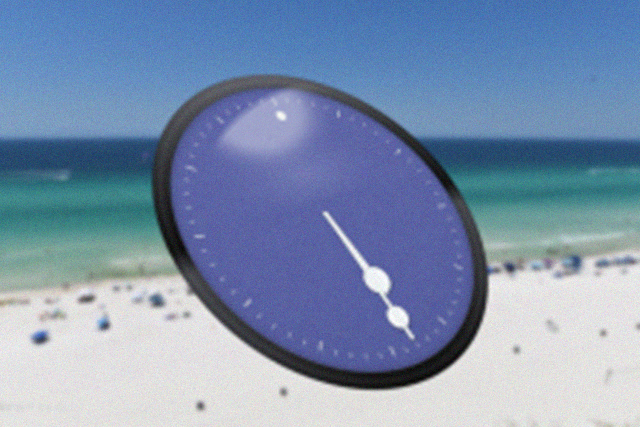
5:28
